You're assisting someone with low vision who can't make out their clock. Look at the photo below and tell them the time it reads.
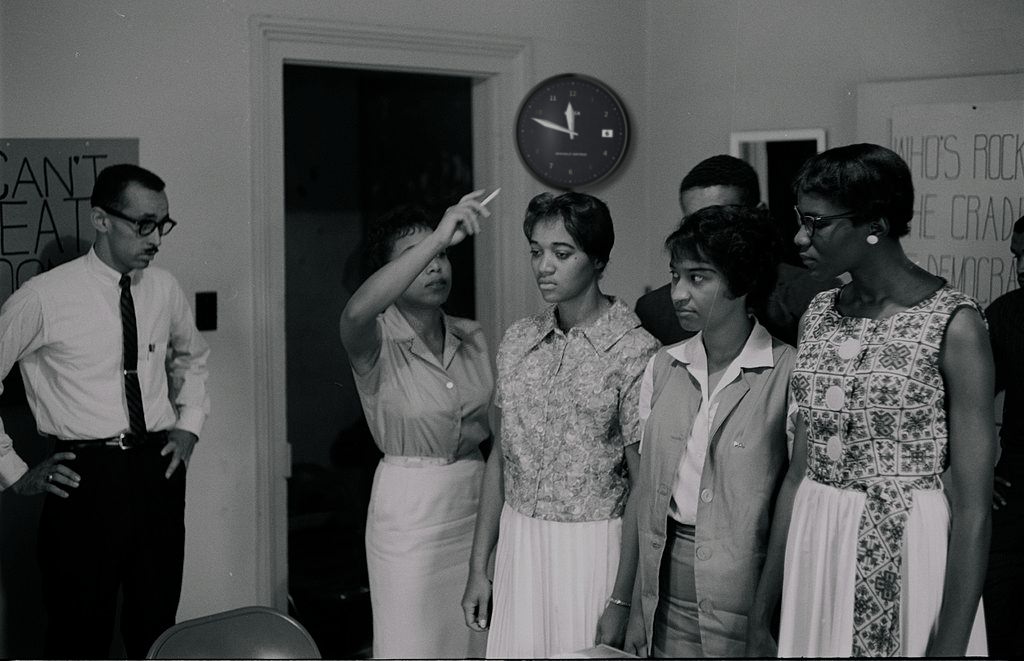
11:48
